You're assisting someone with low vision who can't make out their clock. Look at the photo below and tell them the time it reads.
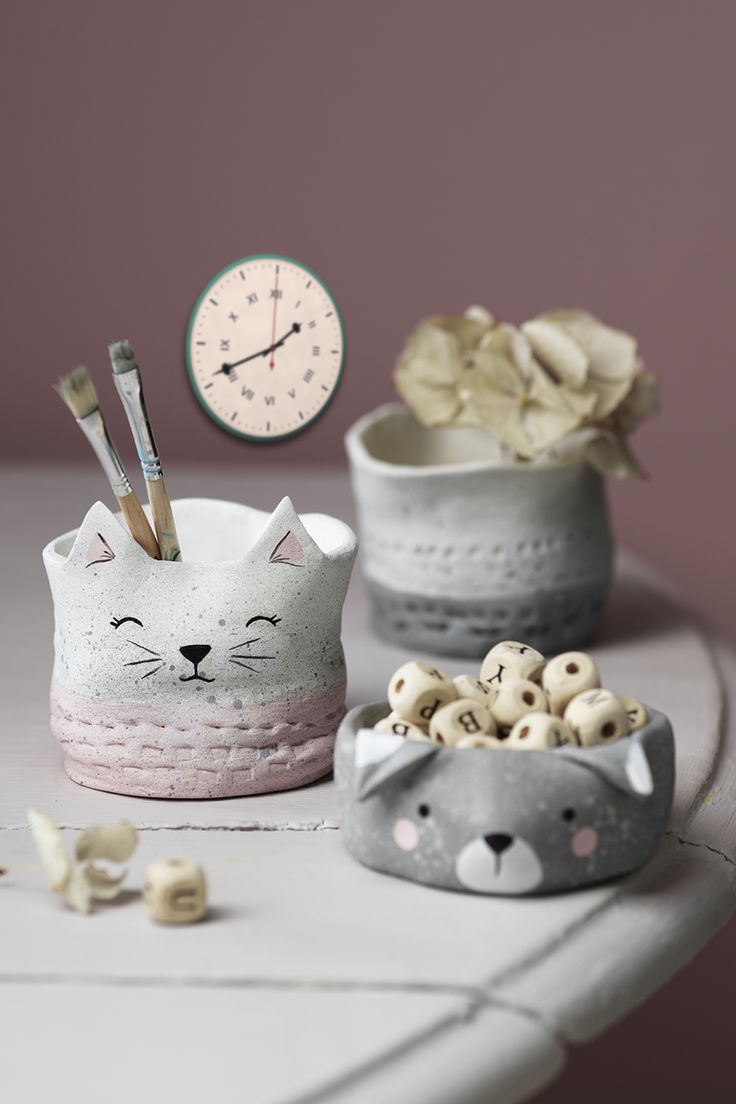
1:41:00
